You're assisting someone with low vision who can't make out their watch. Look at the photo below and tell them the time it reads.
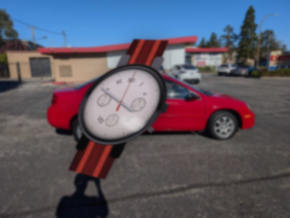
3:49
